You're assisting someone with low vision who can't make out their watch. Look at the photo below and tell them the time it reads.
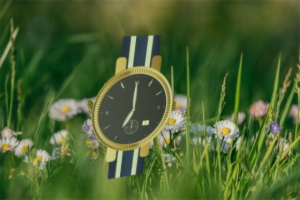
7:00
